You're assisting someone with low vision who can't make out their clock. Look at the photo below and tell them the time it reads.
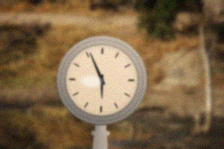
5:56
